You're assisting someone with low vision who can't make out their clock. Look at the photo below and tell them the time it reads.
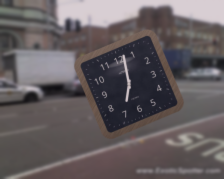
7:02
